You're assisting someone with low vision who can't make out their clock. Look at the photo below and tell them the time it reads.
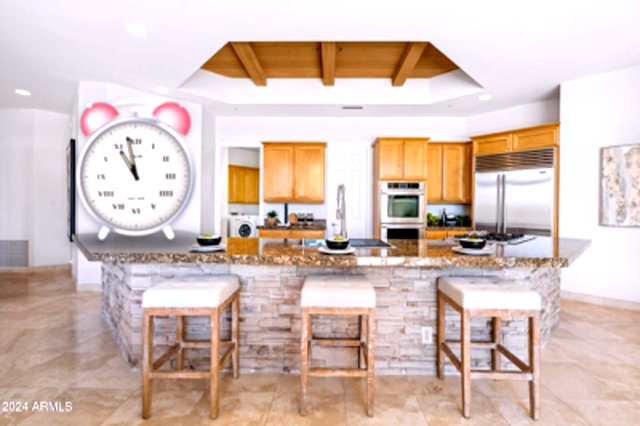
10:58
